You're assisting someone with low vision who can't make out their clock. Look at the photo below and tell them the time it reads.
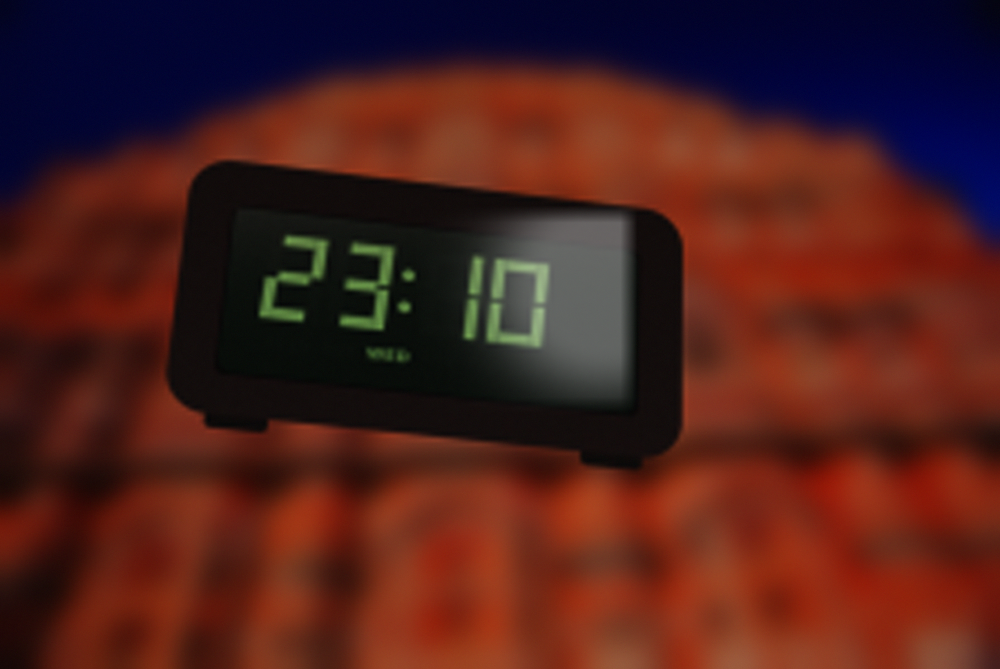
23:10
